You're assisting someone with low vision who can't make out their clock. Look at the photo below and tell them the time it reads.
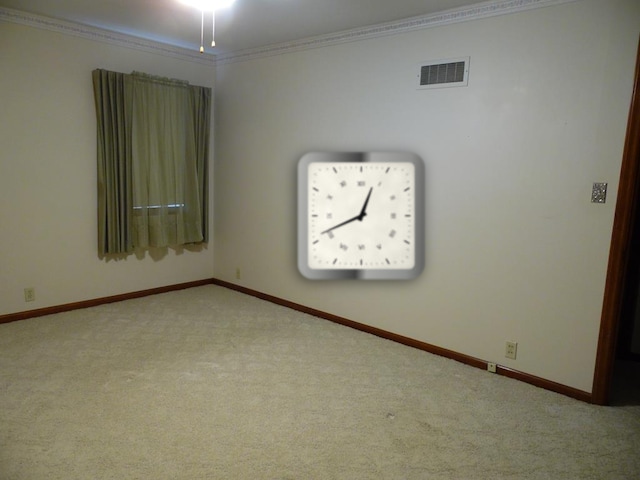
12:41
